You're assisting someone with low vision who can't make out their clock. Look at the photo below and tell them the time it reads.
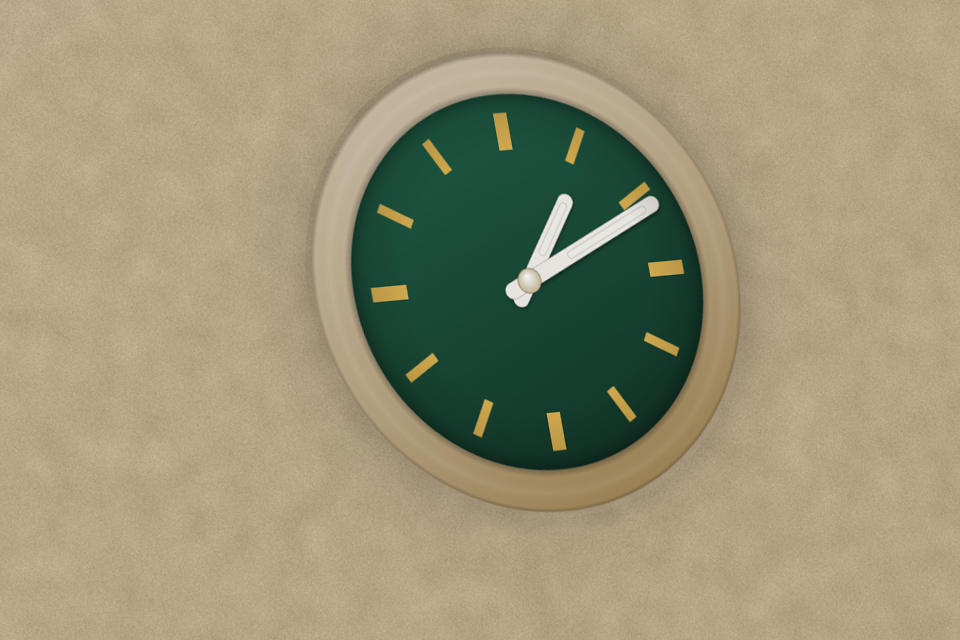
1:11
